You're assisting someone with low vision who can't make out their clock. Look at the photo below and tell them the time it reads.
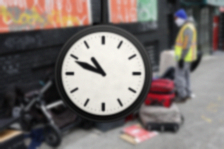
10:49
